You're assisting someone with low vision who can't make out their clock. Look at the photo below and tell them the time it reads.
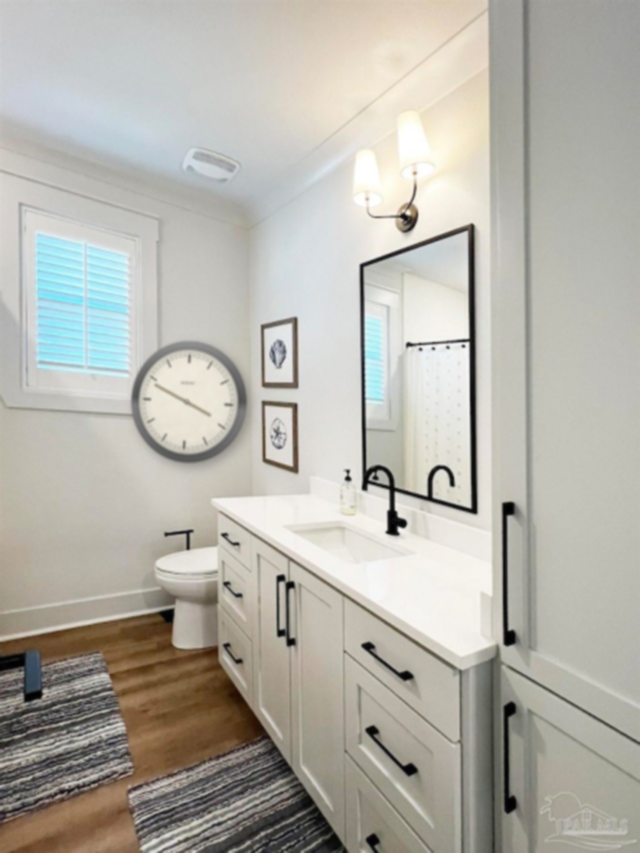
3:49
